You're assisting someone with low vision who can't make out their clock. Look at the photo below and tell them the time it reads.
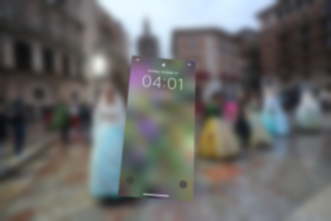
4:01
